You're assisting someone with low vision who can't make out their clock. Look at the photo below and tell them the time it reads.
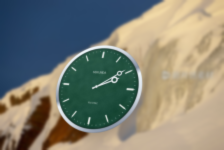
2:09
